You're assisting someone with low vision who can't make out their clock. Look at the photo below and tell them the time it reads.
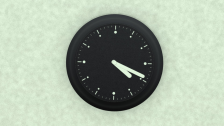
4:19
